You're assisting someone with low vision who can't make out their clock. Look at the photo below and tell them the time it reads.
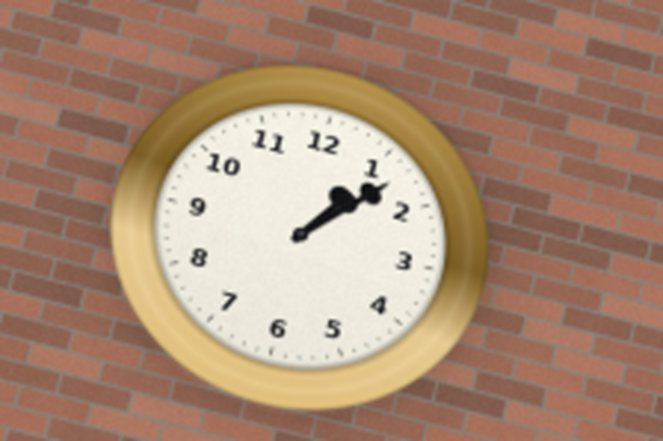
1:07
